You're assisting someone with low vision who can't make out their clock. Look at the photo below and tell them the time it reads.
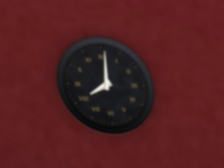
8:01
